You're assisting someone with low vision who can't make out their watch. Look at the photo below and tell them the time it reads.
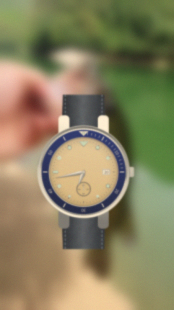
6:43
